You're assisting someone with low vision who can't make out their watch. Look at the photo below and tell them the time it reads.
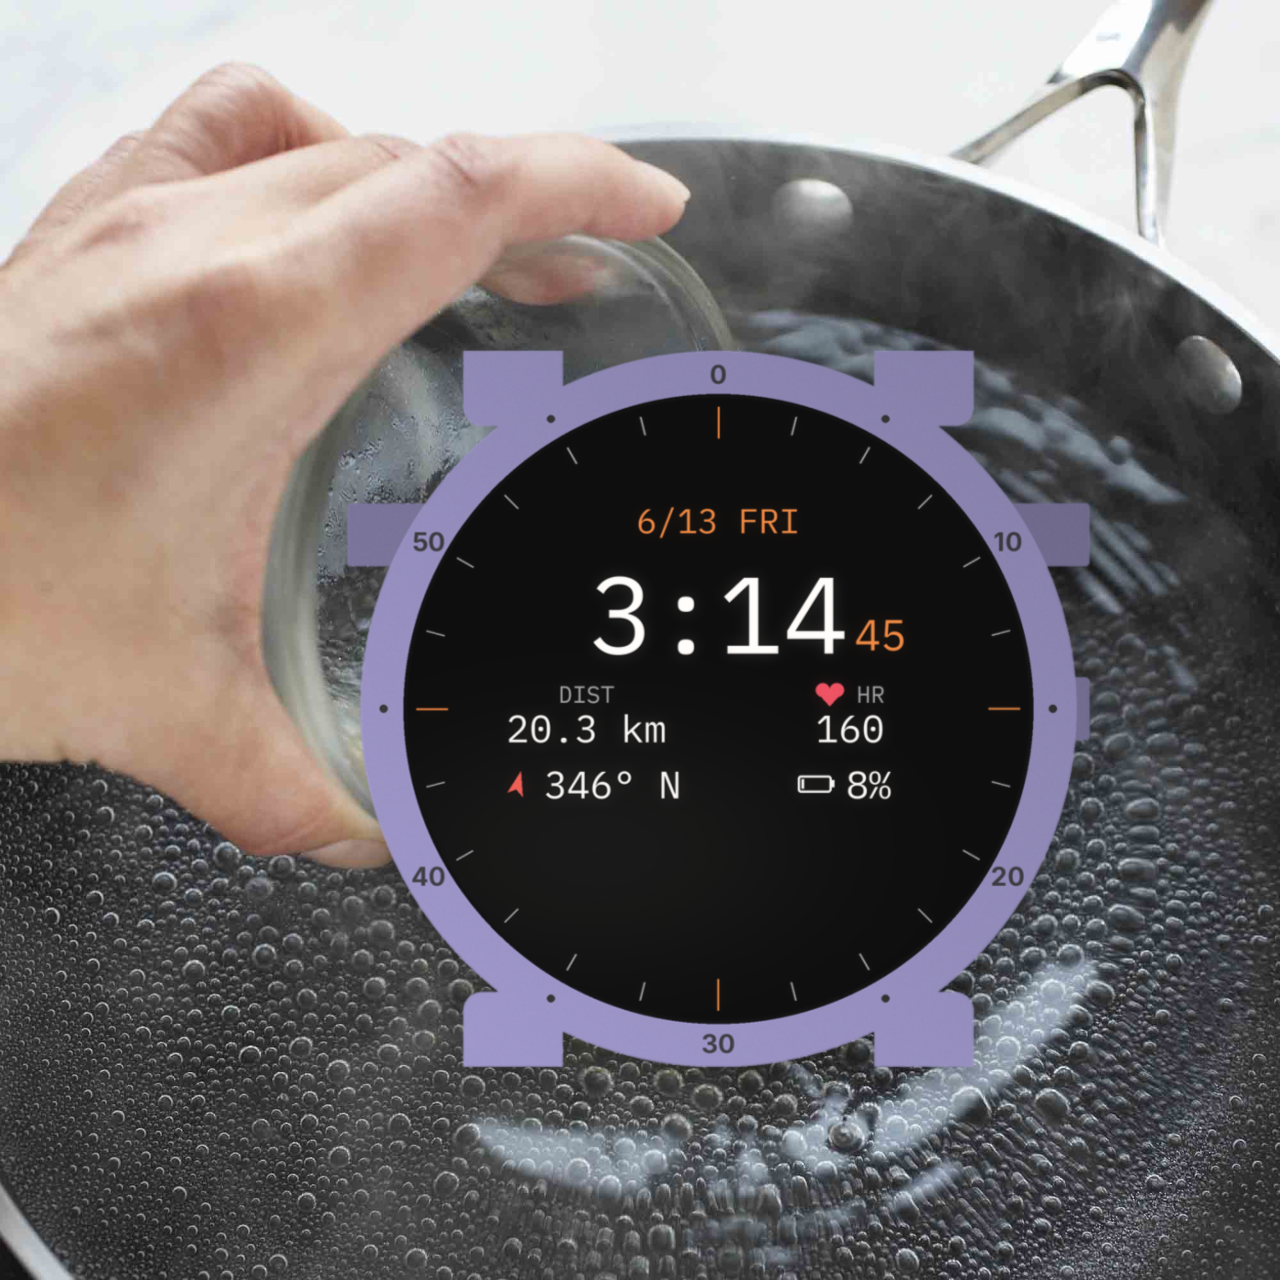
3:14:45
